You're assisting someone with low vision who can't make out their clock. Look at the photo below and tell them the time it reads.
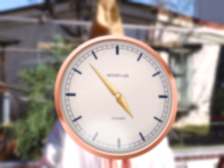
4:53
